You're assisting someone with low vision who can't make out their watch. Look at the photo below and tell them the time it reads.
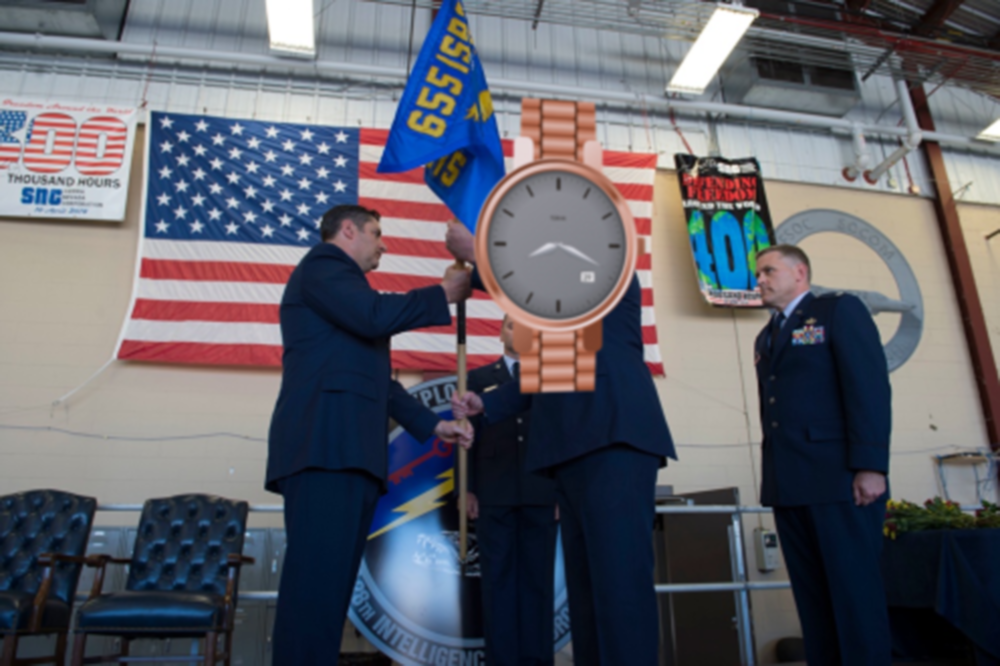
8:19
